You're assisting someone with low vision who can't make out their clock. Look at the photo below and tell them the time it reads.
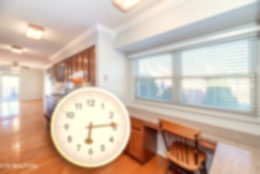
6:14
